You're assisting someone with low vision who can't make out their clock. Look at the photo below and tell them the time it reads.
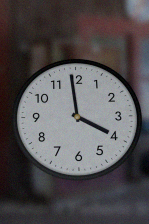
3:59
